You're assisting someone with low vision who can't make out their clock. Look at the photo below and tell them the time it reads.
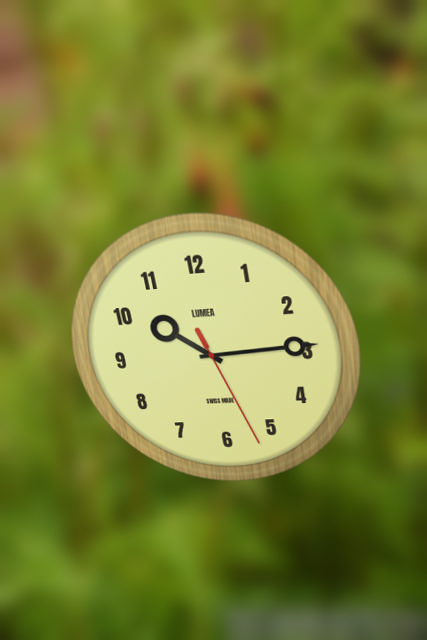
10:14:27
